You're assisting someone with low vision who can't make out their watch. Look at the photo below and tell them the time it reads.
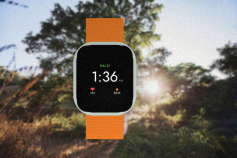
1:36
